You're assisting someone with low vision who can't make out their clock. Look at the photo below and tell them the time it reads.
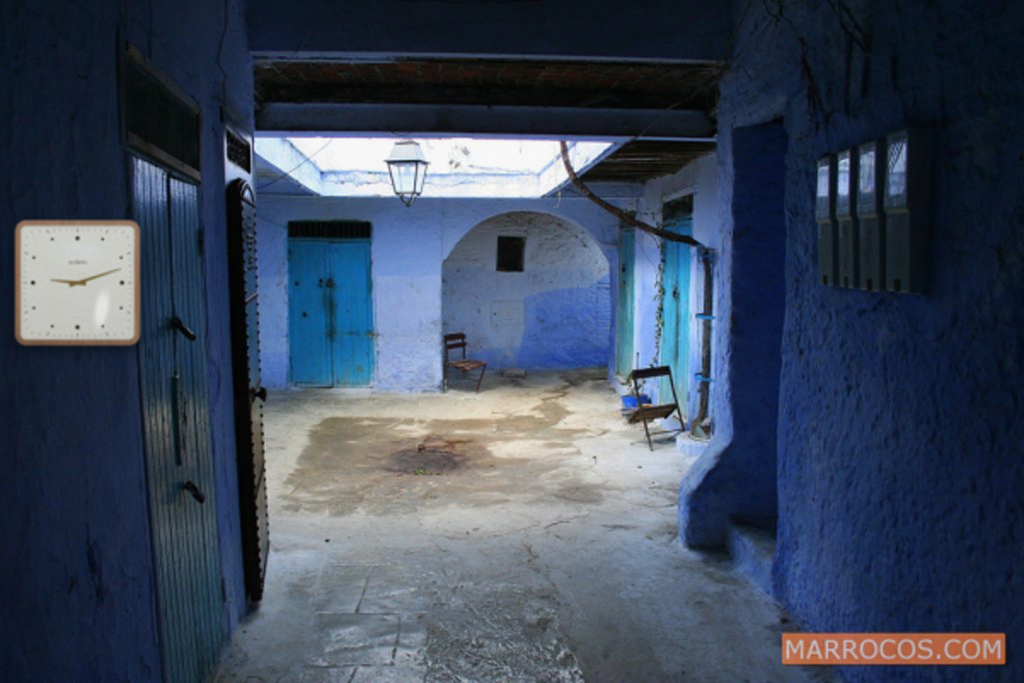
9:12
